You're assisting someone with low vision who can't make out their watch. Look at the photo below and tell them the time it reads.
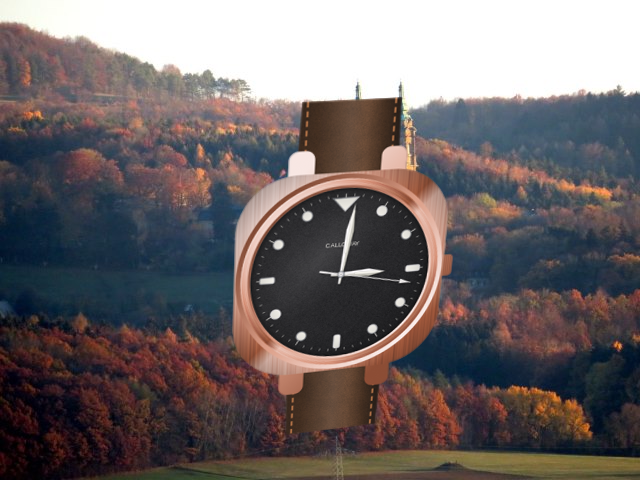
3:01:17
